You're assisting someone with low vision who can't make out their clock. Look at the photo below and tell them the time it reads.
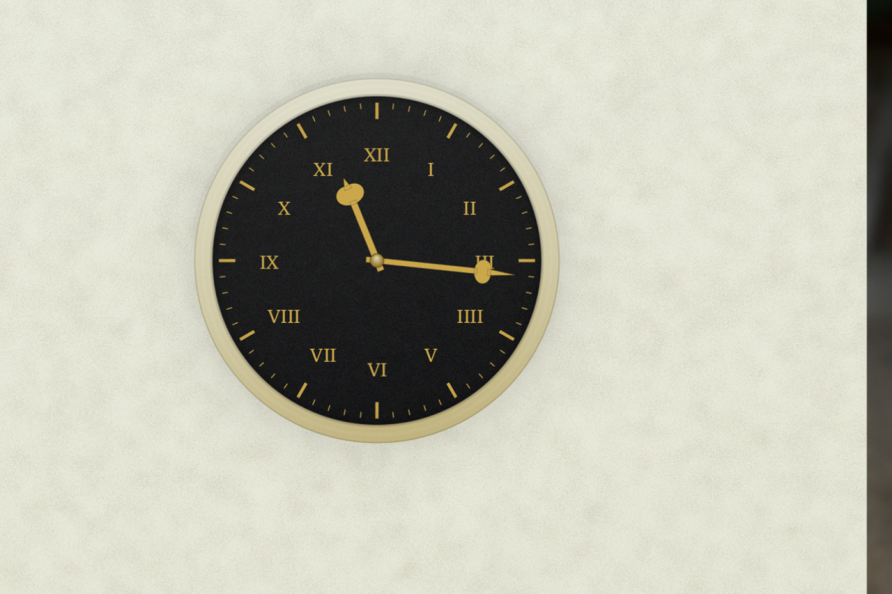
11:16
